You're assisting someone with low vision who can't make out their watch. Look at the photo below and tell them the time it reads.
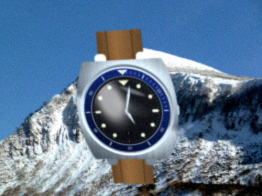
5:02
